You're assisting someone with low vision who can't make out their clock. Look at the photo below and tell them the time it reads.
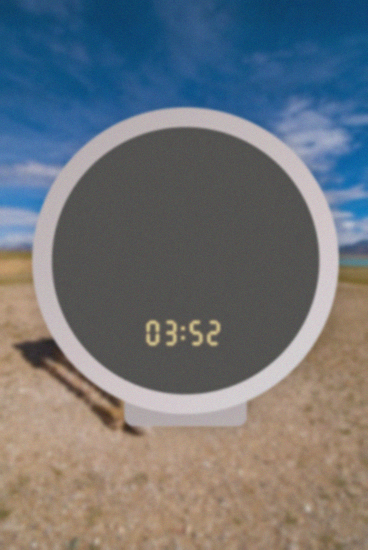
3:52
